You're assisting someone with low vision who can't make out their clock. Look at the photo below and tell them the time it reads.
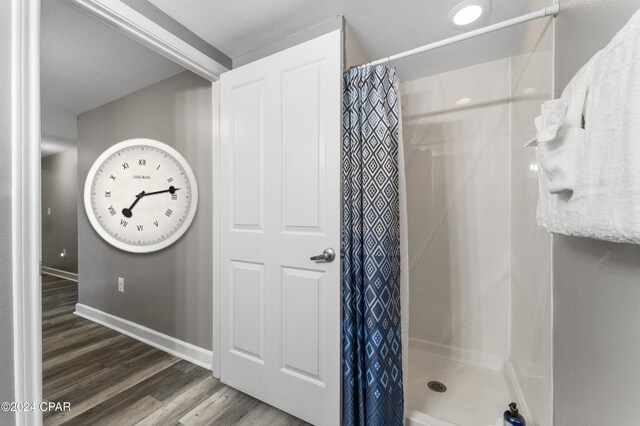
7:13
